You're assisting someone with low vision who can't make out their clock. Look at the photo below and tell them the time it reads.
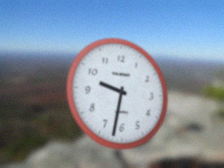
9:32
